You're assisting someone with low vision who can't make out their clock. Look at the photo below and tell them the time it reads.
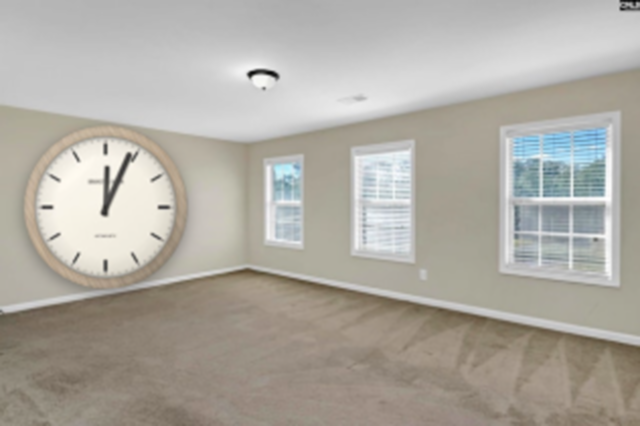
12:04
